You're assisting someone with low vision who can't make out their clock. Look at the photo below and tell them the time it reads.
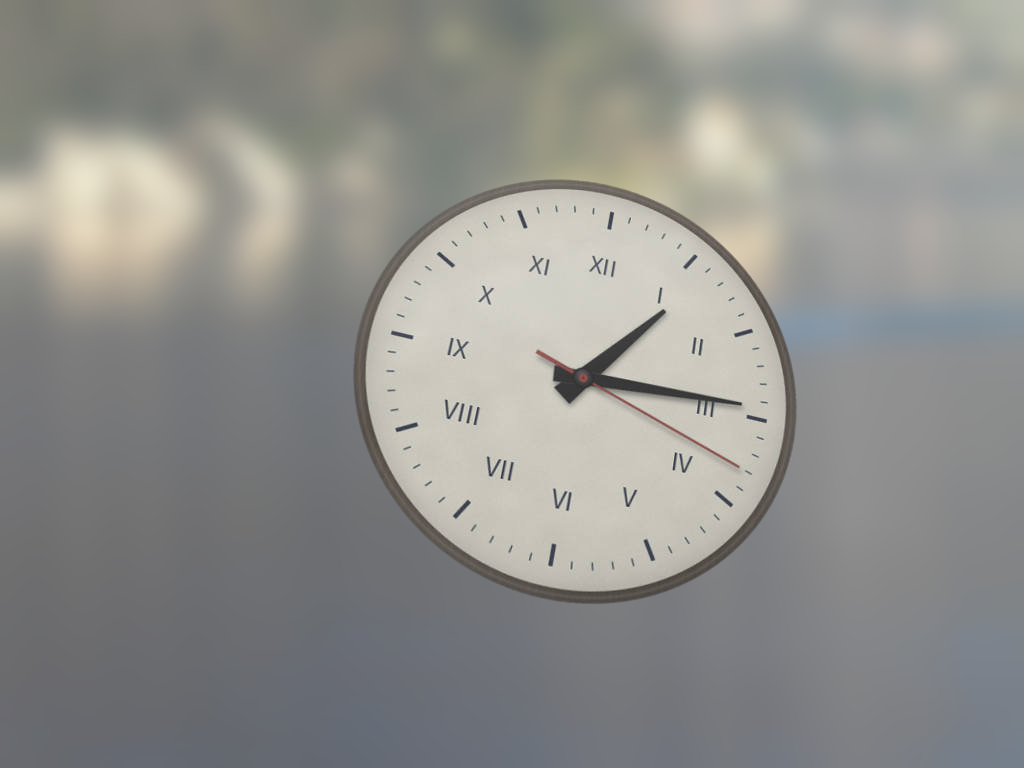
1:14:18
